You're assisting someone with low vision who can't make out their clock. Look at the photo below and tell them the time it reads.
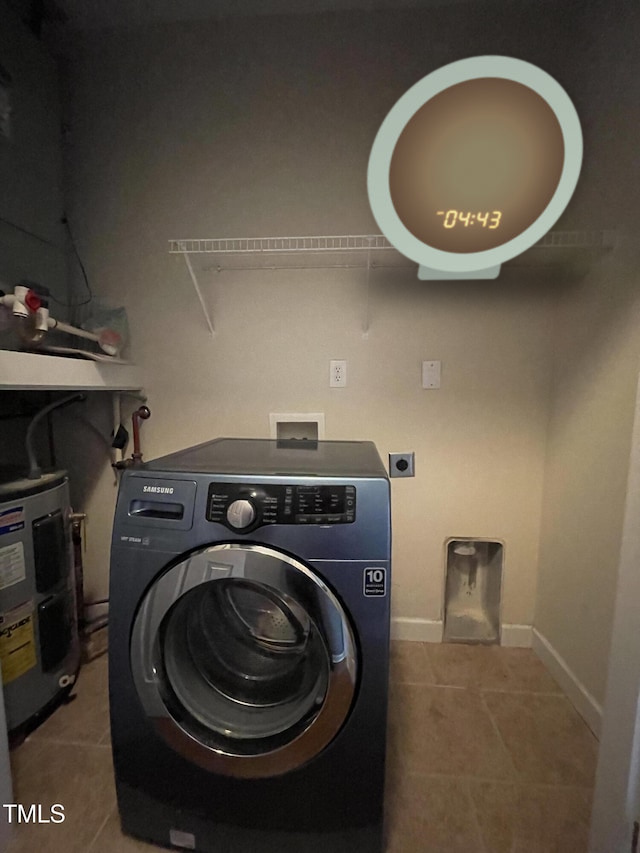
4:43
